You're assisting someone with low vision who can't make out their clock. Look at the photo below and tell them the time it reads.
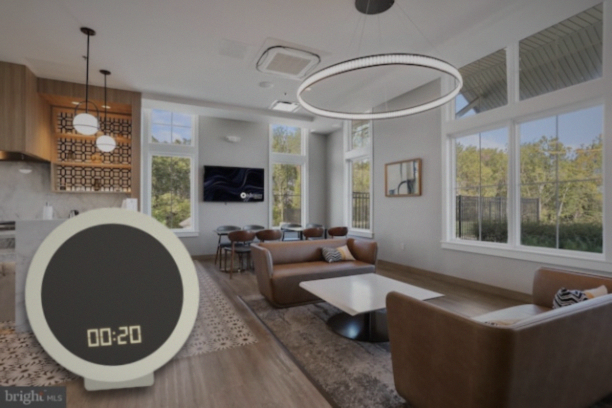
0:20
